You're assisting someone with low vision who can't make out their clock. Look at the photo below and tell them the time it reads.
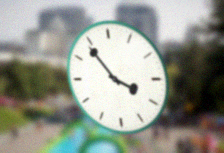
3:54
